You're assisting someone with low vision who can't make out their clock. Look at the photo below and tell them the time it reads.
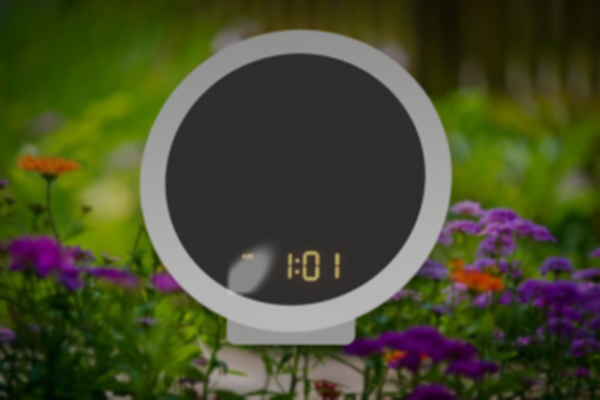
1:01
